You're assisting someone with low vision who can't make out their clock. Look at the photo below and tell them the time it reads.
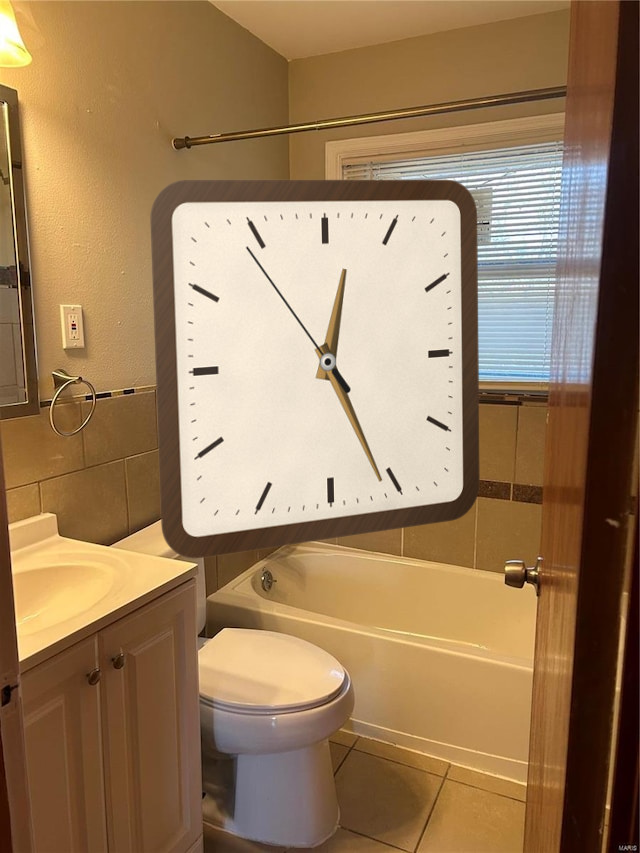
12:25:54
